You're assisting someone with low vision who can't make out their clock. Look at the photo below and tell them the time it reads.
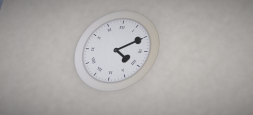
4:10
